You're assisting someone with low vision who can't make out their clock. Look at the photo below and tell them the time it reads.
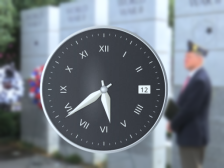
5:39
